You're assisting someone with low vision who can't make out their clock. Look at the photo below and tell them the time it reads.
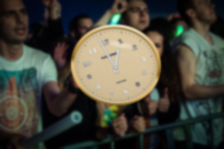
12:59
